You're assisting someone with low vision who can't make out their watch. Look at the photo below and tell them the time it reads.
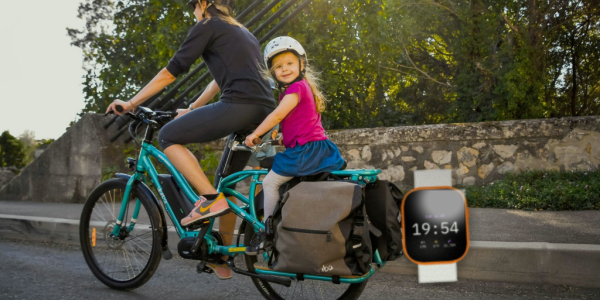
19:54
